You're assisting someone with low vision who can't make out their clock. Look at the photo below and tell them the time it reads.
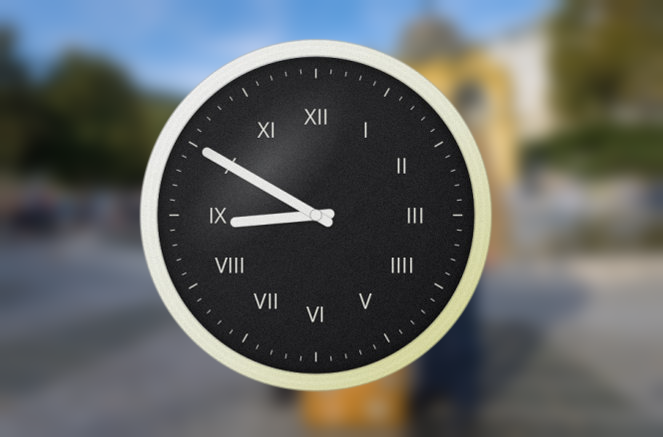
8:50
